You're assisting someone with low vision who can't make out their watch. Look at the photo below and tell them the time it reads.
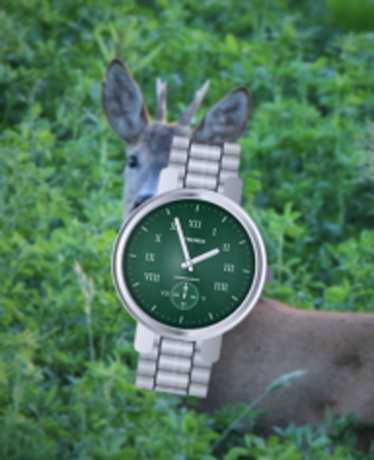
1:56
